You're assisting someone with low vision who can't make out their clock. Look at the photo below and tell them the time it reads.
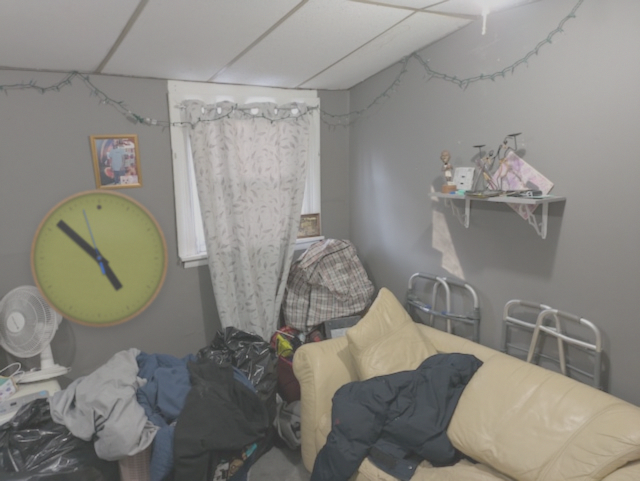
4:51:57
